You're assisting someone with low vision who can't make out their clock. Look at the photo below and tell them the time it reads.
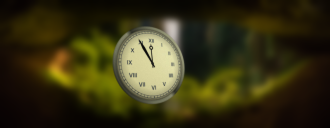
11:55
